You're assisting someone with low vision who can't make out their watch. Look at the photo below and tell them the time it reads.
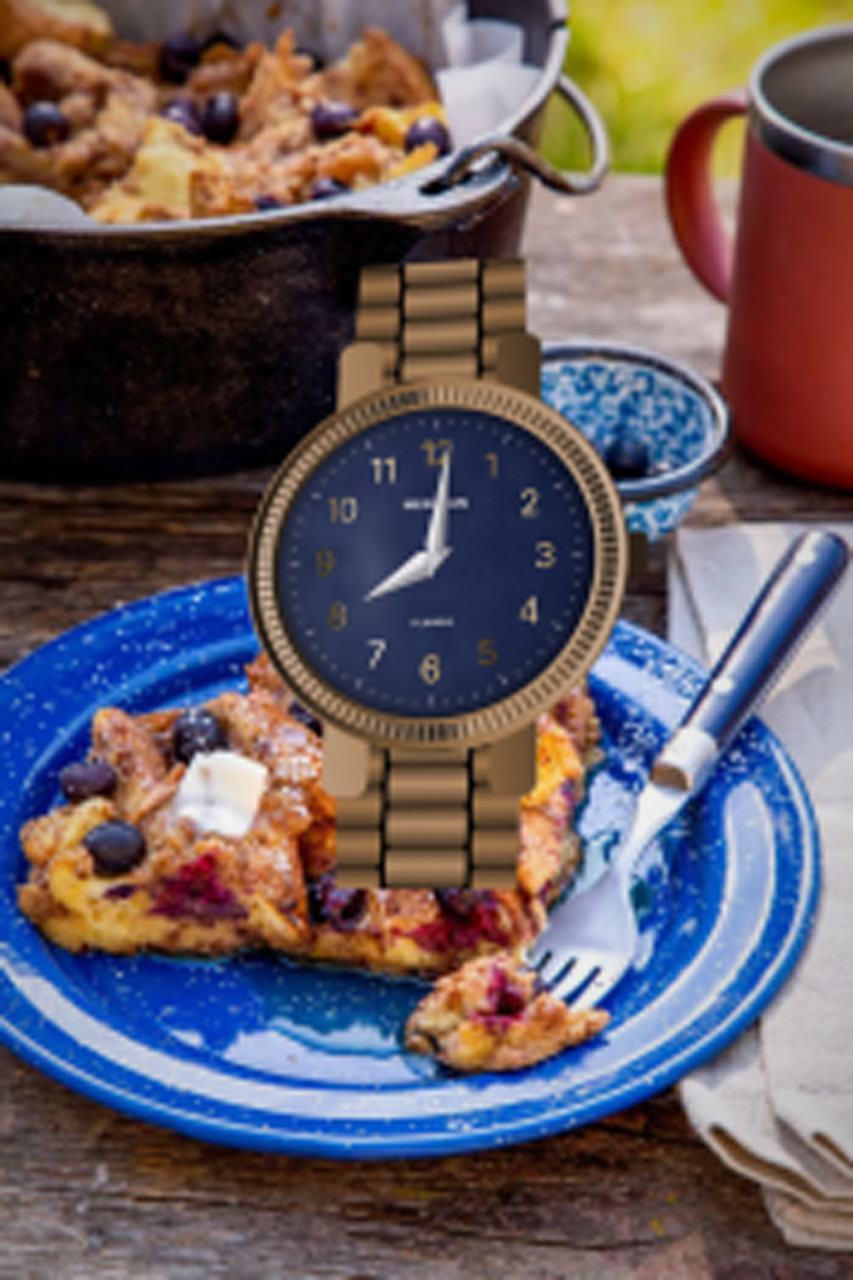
8:01
